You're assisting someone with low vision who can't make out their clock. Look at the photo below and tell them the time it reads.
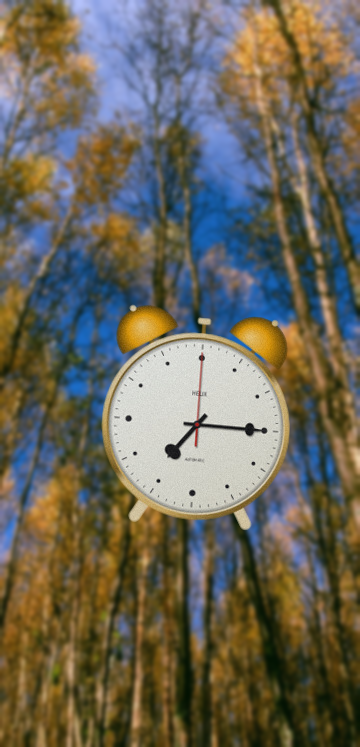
7:15:00
